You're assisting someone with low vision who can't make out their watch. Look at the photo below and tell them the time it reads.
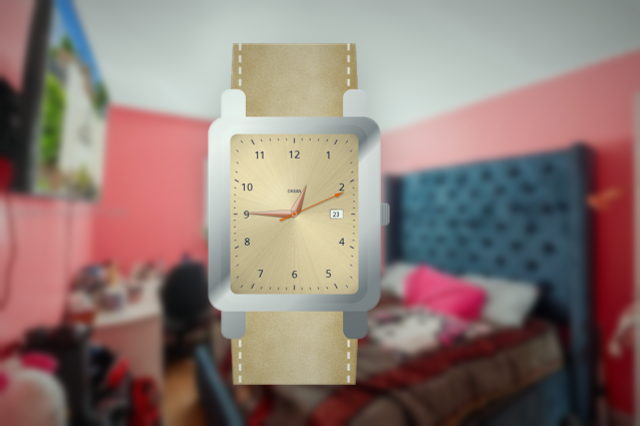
12:45:11
